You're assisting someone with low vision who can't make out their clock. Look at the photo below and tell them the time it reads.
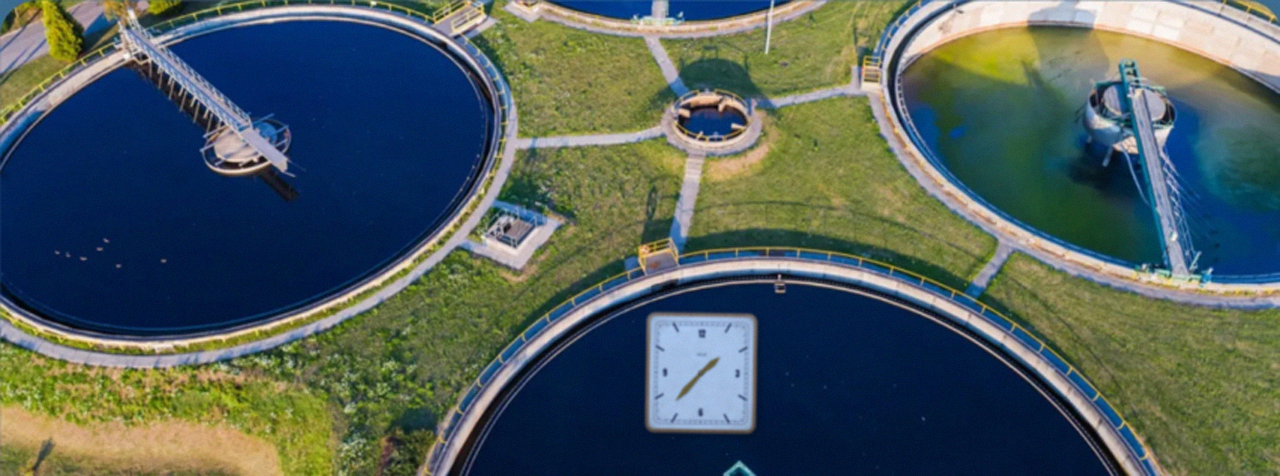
1:37
